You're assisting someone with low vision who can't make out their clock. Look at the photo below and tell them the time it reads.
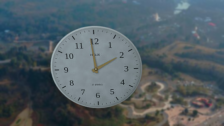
1:59
